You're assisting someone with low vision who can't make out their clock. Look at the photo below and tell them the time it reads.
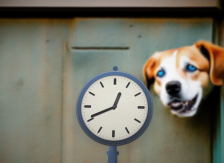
12:41
